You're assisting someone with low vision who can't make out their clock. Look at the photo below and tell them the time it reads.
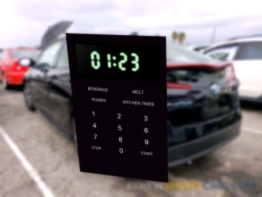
1:23
